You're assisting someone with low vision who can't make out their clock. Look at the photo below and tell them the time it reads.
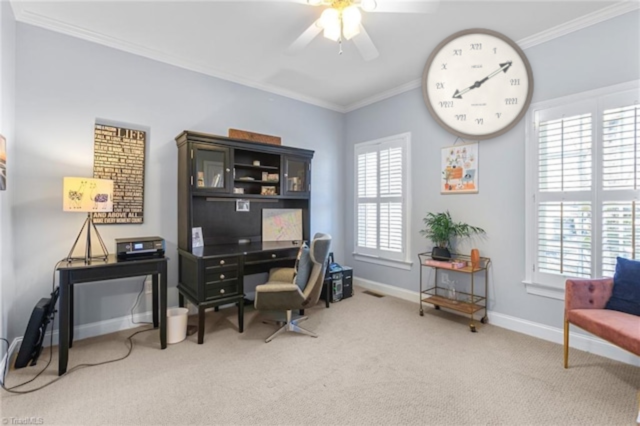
8:10
